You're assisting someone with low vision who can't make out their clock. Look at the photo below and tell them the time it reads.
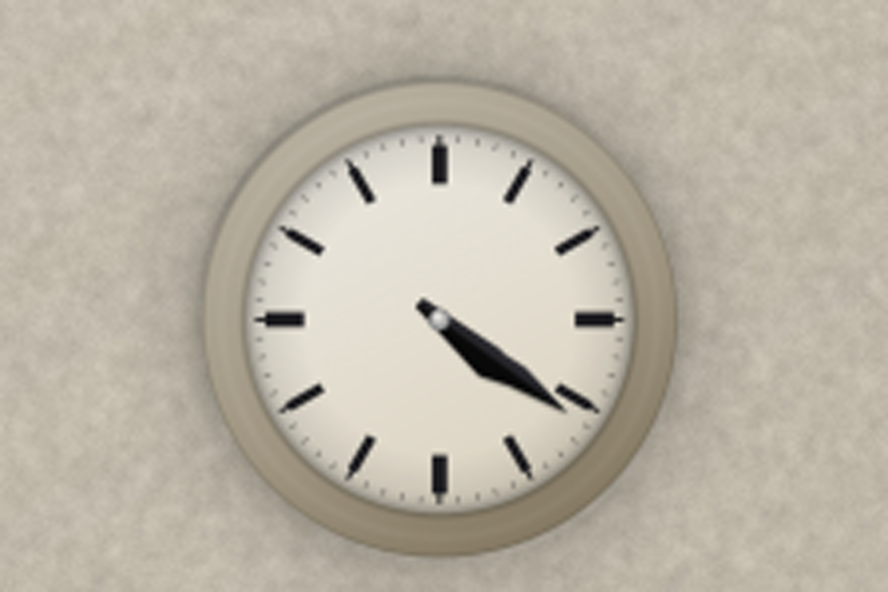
4:21
